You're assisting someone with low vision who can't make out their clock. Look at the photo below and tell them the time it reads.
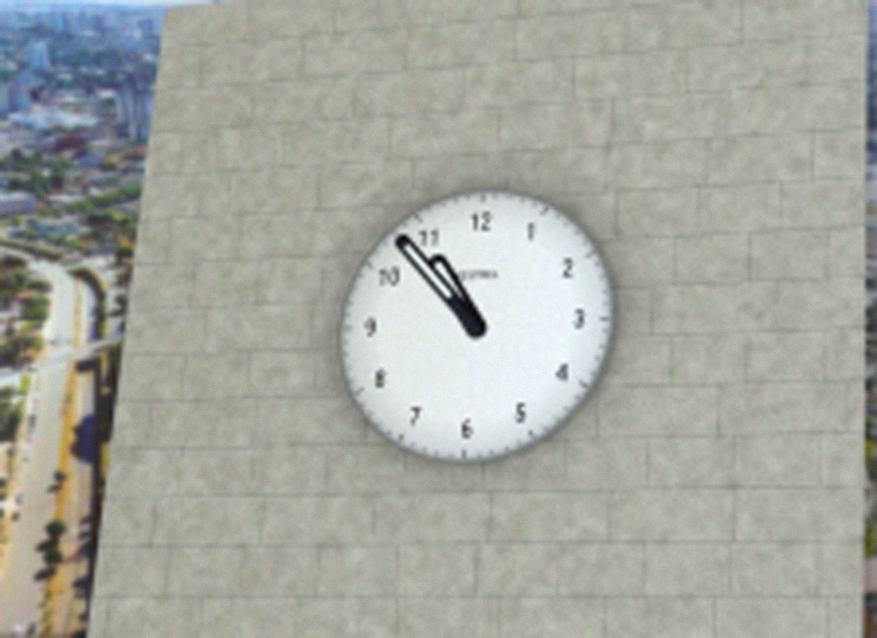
10:53
